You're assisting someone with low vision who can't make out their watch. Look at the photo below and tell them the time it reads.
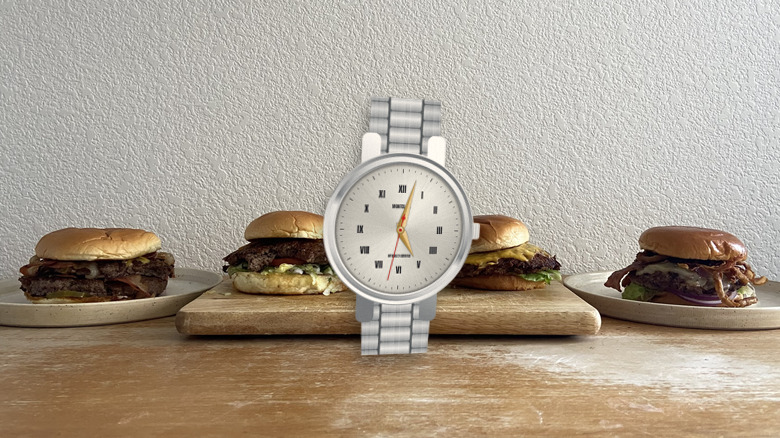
5:02:32
